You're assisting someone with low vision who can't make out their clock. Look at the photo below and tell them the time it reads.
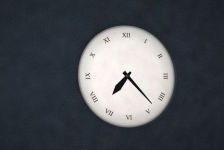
7:23
